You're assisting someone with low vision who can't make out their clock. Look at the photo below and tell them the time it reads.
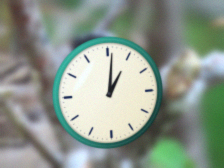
1:01
